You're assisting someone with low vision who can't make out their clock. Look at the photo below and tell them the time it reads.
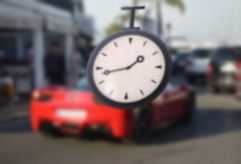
1:43
